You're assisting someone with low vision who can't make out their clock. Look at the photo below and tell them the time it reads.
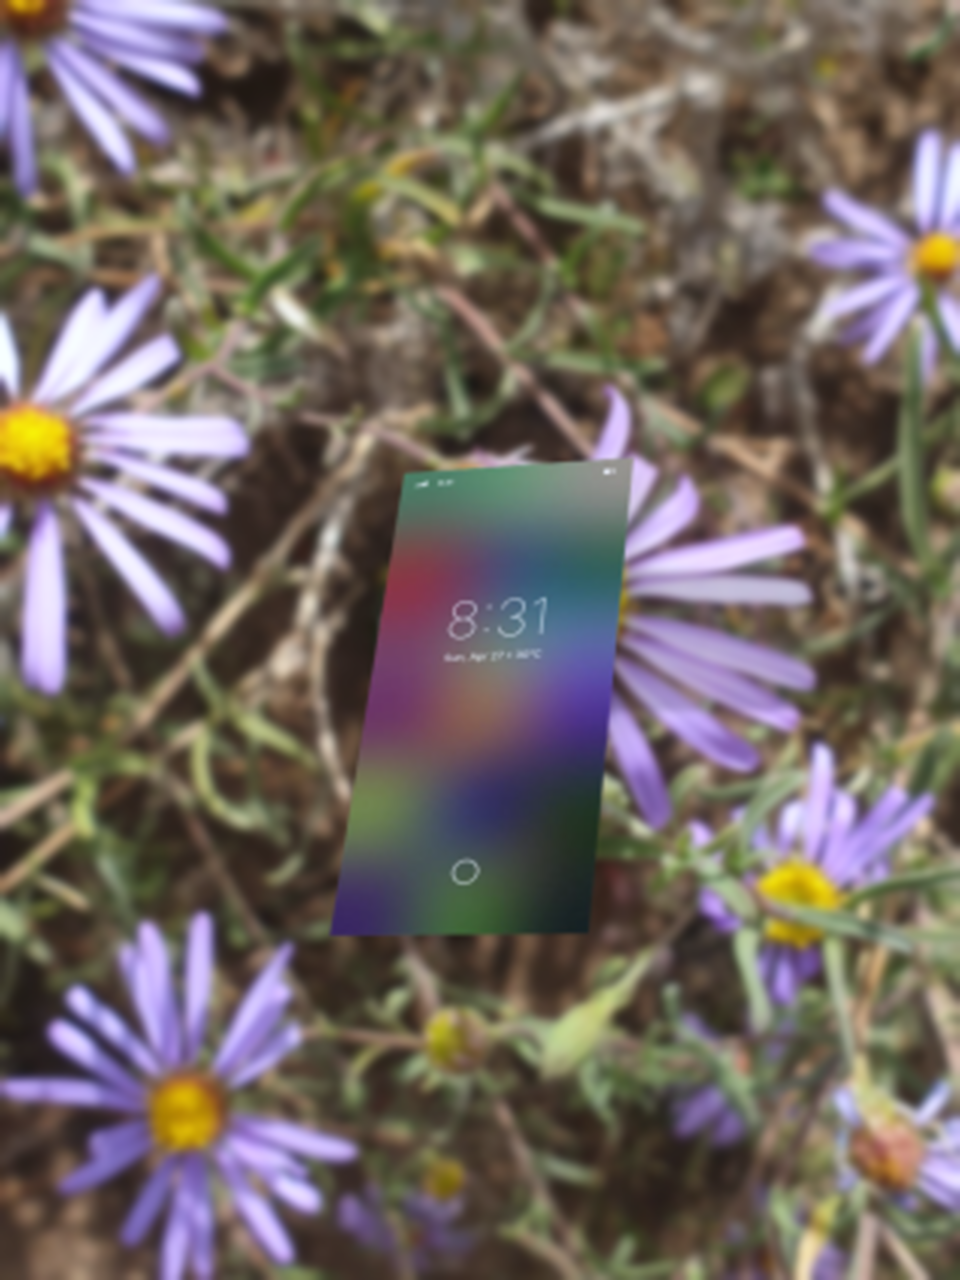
8:31
